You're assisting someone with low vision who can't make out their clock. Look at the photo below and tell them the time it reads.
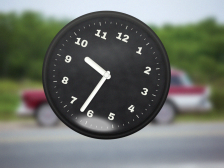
9:32
